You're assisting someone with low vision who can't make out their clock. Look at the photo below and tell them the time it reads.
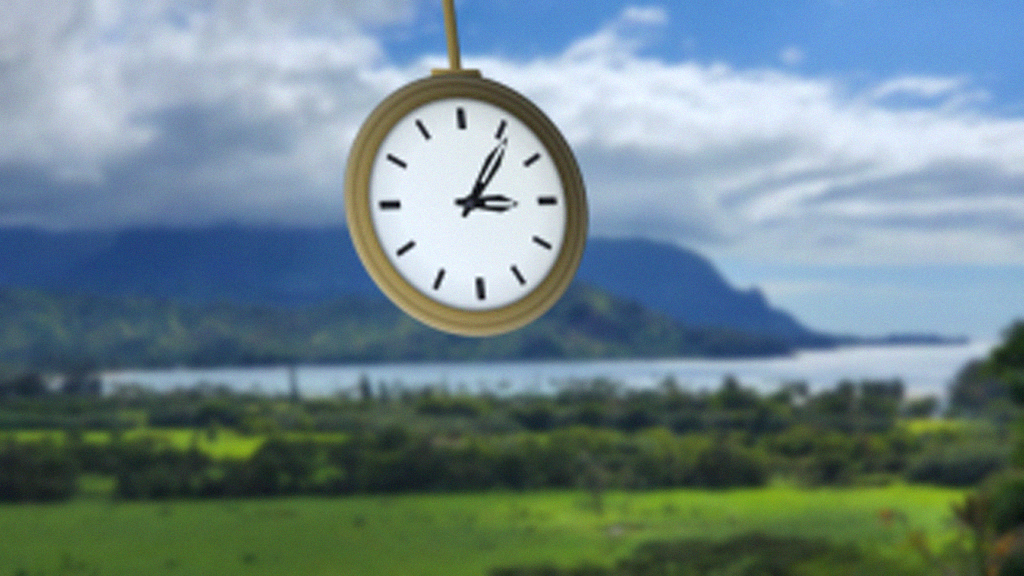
3:06
